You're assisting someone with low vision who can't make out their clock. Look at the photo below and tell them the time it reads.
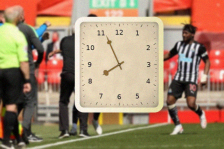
7:56
